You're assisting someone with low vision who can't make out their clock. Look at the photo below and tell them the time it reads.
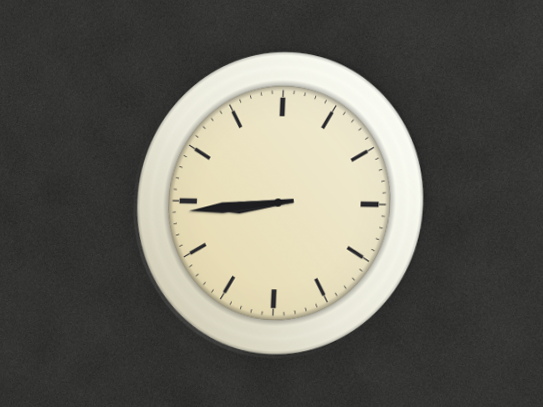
8:44
